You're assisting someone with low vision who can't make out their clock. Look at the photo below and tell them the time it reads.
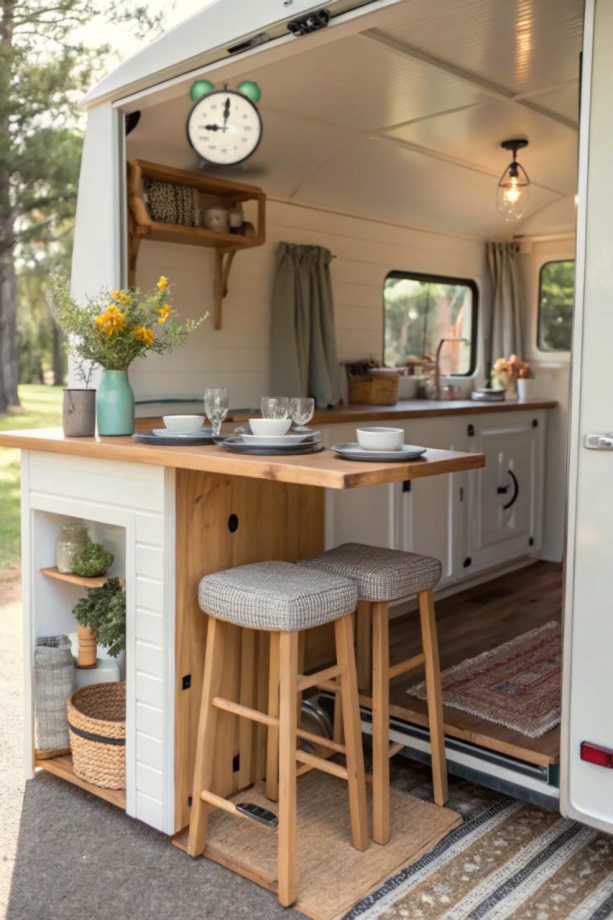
9:01
